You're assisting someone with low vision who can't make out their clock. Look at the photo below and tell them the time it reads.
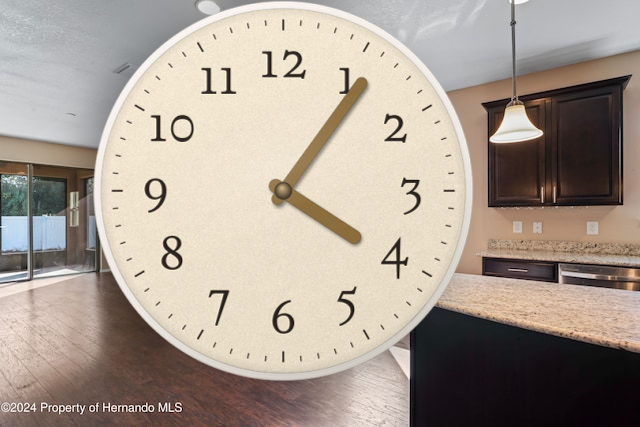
4:06
